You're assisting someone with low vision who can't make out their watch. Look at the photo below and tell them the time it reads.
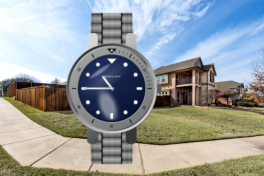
10:45
